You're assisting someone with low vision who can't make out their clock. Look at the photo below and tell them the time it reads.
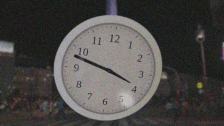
3:48
